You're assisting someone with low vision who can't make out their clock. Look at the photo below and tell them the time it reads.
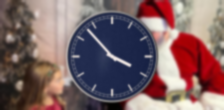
3:53
